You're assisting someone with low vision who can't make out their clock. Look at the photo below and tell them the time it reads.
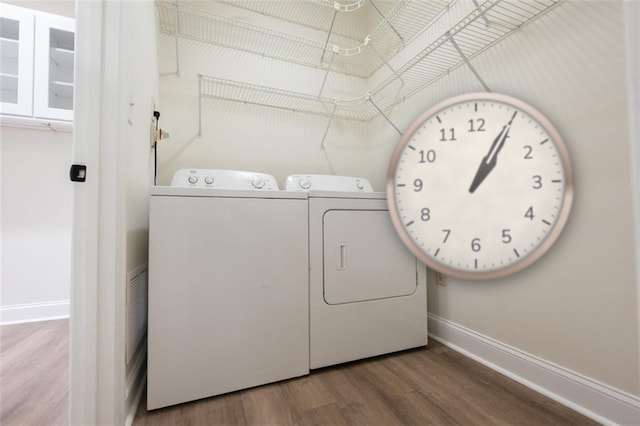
1:05
